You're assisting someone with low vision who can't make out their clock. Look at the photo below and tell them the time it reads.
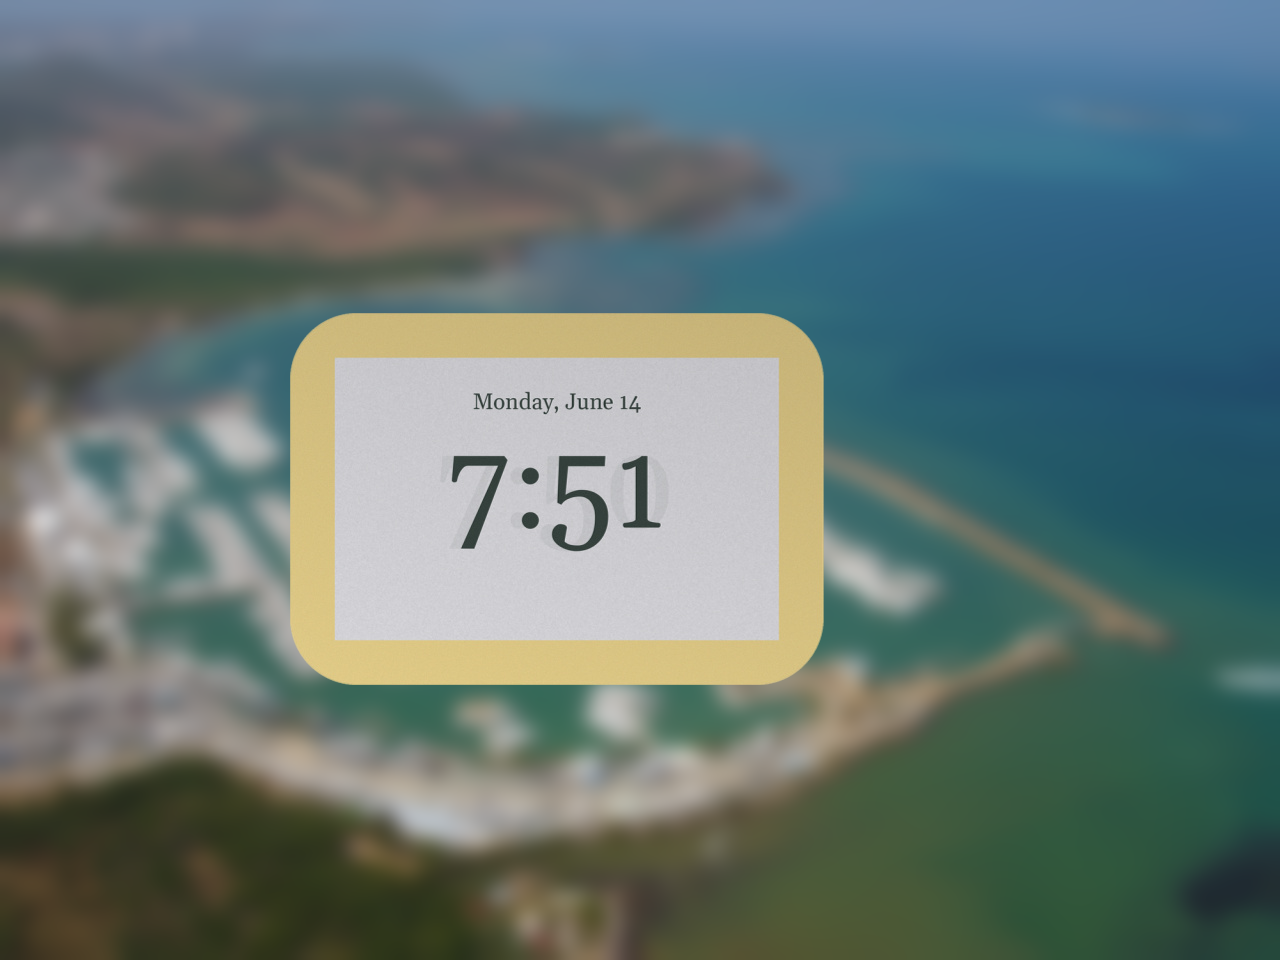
7:51
